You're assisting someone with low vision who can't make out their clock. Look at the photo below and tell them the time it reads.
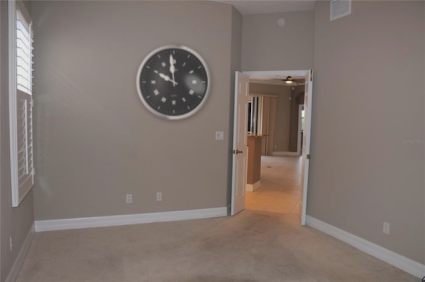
9:59
